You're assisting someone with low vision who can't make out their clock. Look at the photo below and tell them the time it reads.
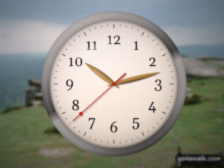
10:12:38
